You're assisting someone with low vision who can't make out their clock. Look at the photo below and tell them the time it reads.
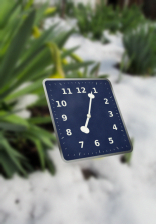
7:04
